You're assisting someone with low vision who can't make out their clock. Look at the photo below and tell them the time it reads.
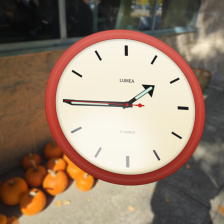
1:44:45
